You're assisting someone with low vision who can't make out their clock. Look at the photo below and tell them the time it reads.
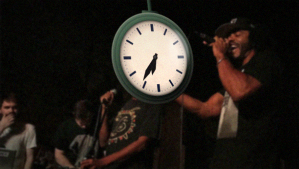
6:36
